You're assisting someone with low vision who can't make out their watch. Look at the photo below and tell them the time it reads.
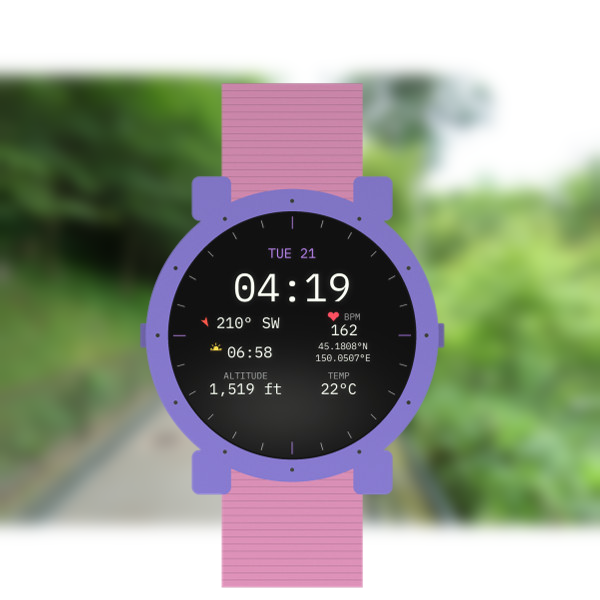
4:19
